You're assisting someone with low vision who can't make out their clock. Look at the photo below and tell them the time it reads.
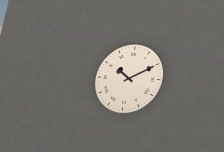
10:10
